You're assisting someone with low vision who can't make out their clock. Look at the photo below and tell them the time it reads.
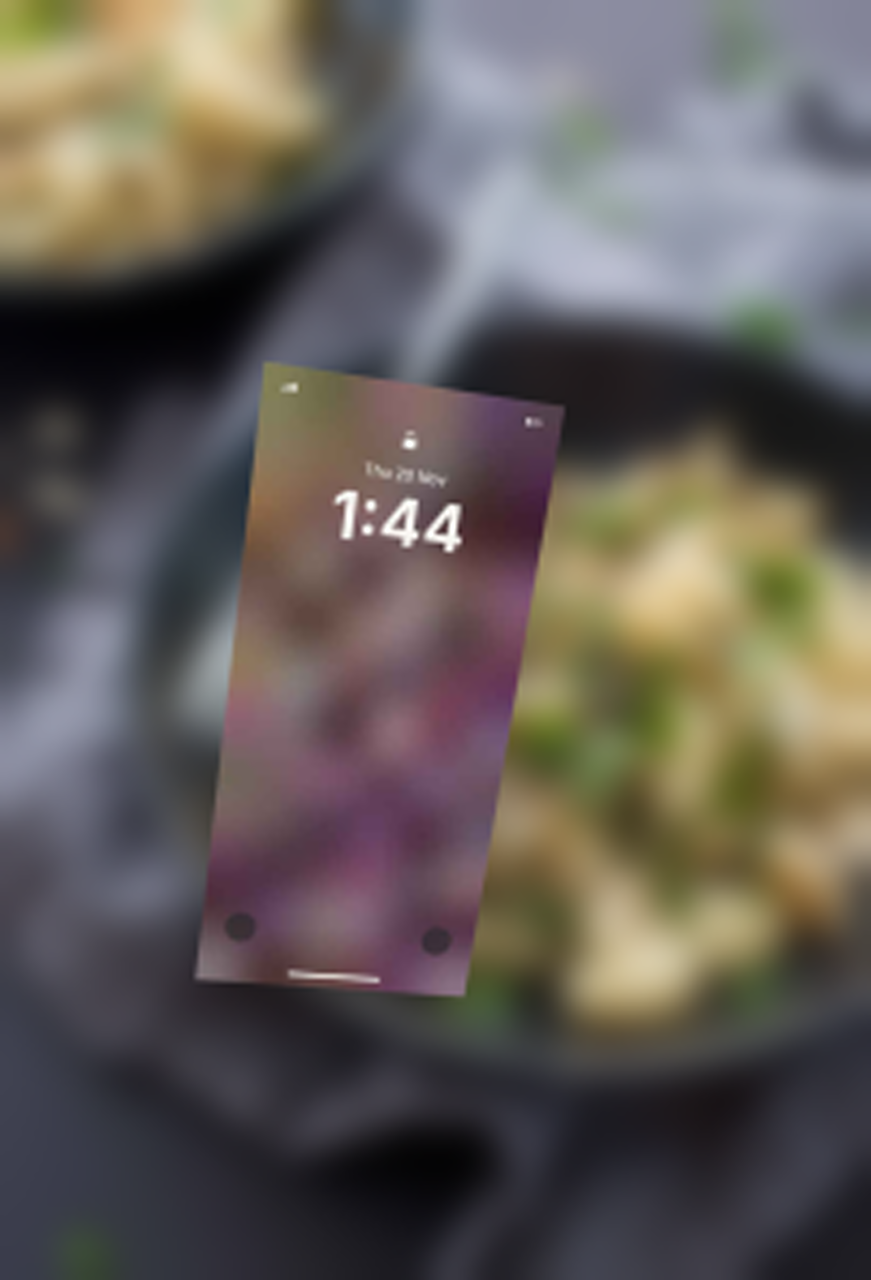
1:44
